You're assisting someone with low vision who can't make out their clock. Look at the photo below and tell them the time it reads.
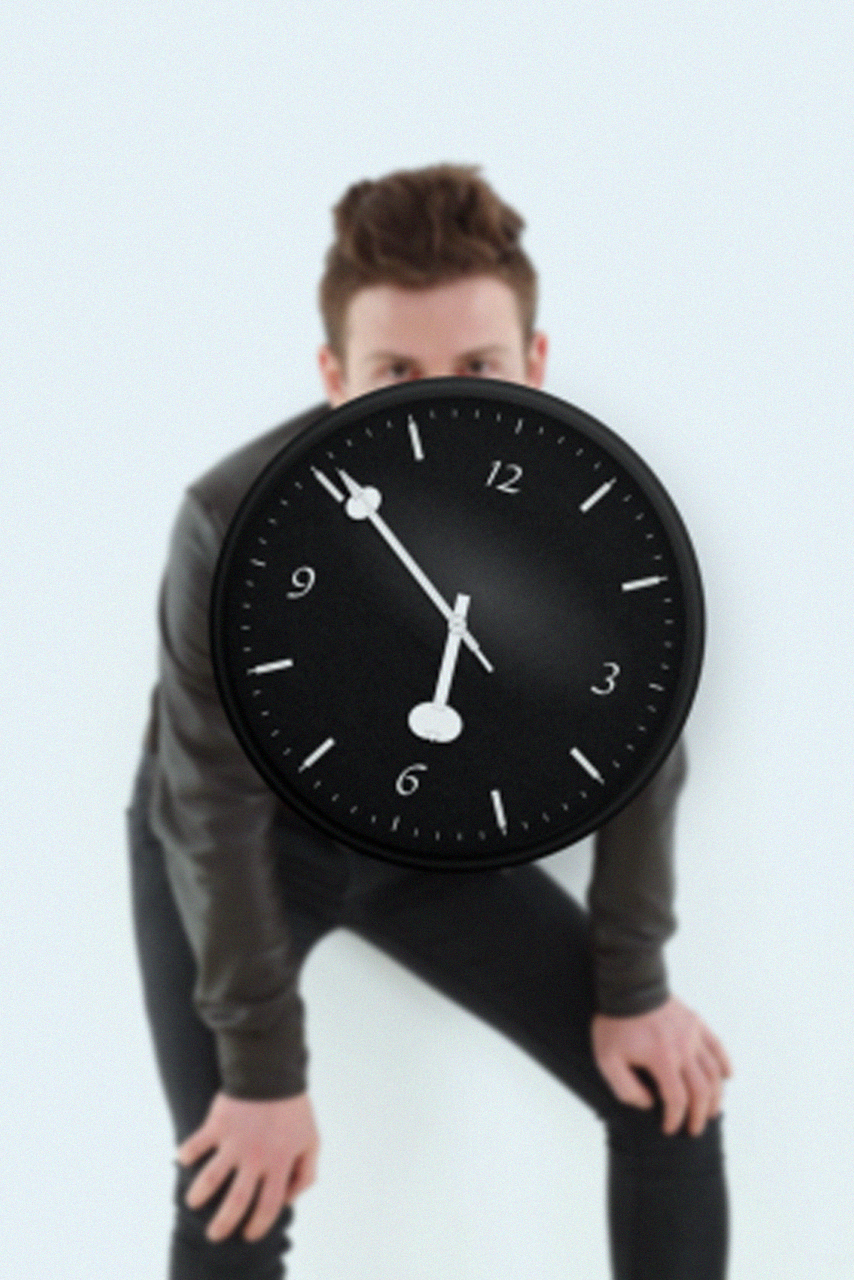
5:50:51
